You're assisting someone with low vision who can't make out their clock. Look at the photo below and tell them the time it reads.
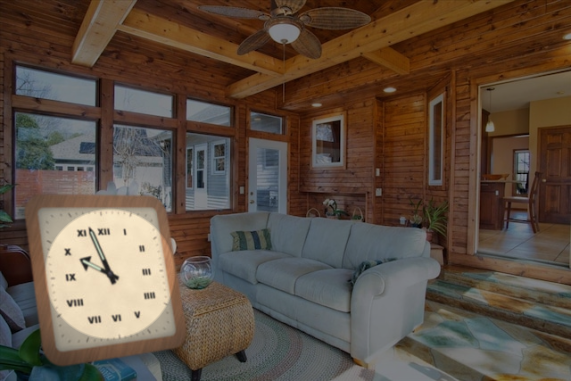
9:57
